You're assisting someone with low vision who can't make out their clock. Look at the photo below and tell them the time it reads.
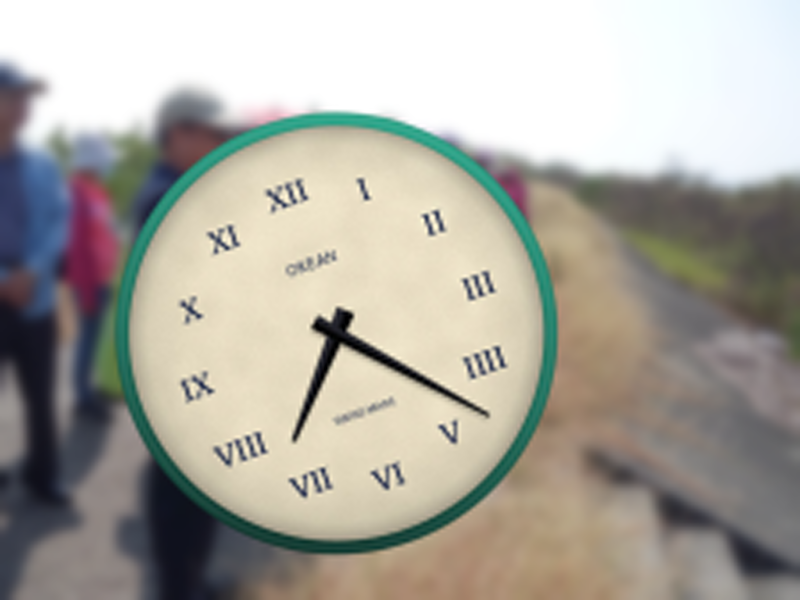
7:23
